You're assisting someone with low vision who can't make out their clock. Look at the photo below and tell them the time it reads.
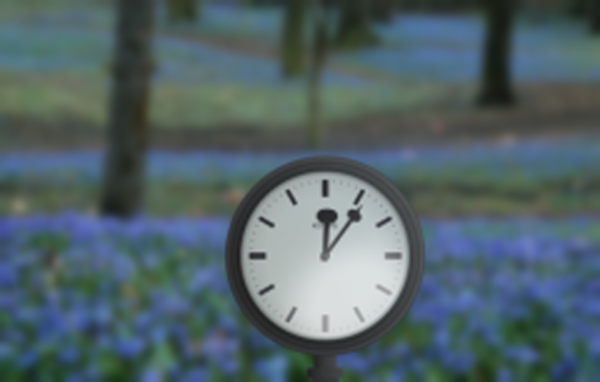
12:06
